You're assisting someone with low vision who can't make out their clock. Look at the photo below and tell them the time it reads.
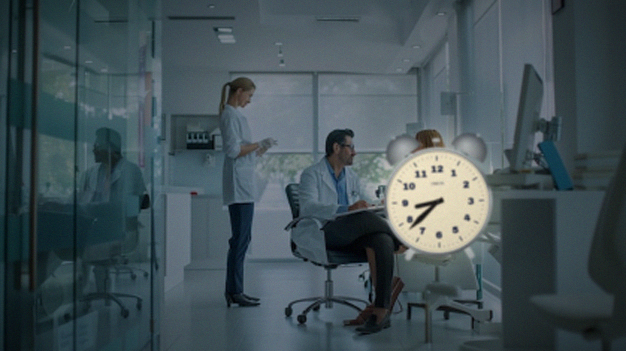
8:38
